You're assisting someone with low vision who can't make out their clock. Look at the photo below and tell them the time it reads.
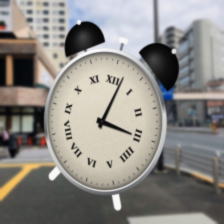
3:02
